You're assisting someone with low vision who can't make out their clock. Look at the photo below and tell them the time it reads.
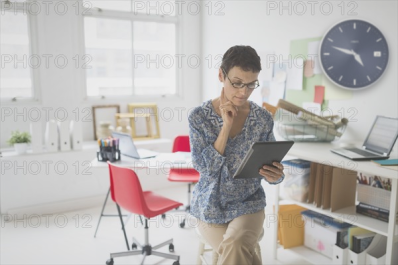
4:48
